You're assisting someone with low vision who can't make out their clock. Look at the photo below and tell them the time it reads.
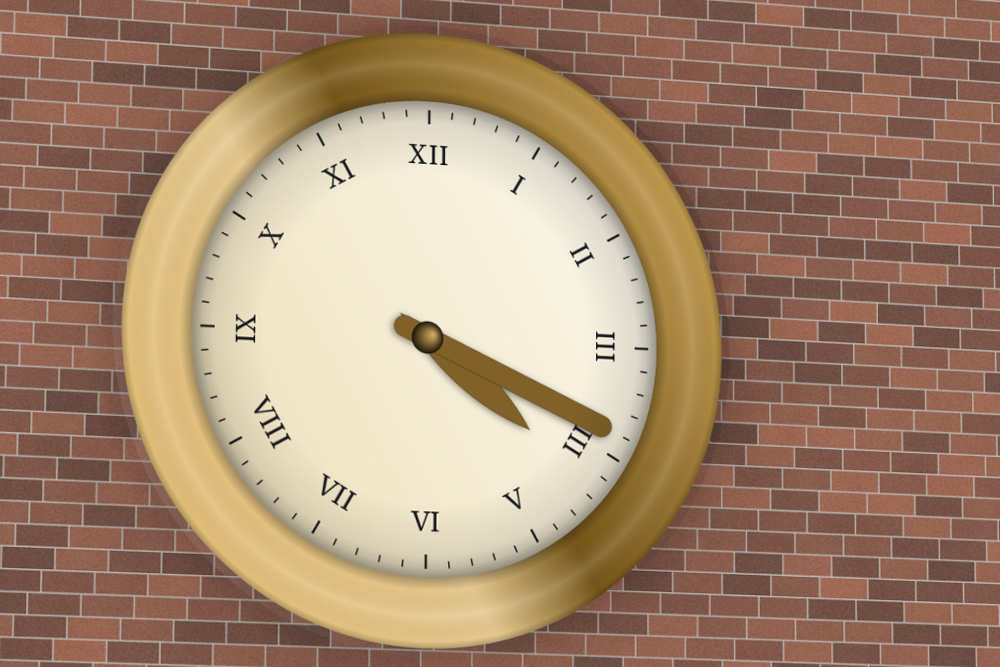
4:19
